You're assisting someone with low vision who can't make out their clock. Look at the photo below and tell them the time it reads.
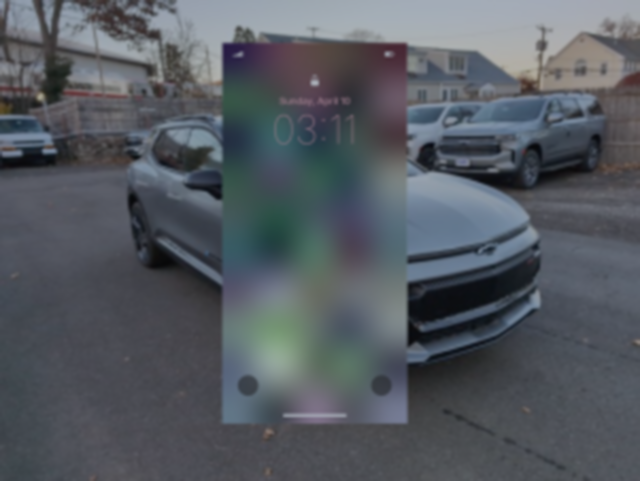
3:11
